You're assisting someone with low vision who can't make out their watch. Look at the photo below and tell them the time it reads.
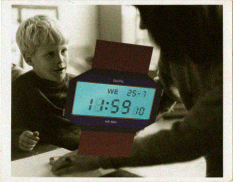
11:59:10
